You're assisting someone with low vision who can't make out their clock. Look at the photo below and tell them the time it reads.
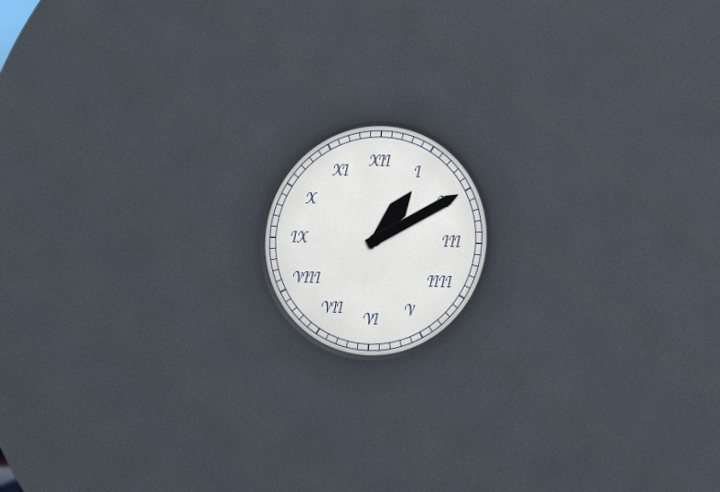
1:10
